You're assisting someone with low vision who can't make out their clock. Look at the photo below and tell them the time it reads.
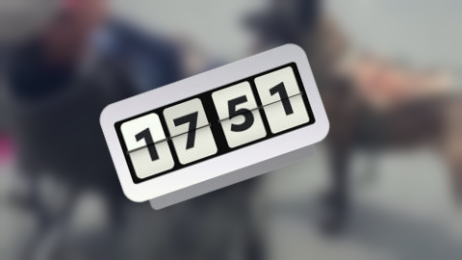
17:51
